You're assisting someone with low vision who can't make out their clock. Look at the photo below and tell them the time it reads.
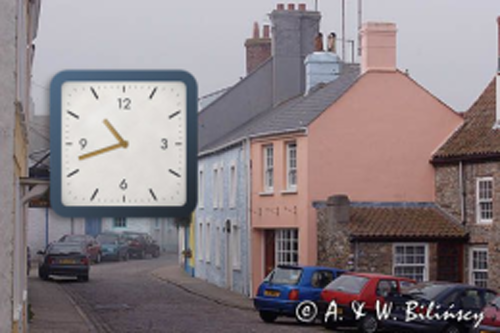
10:42
